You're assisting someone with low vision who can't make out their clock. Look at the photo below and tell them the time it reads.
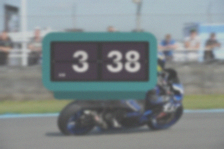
3:38
